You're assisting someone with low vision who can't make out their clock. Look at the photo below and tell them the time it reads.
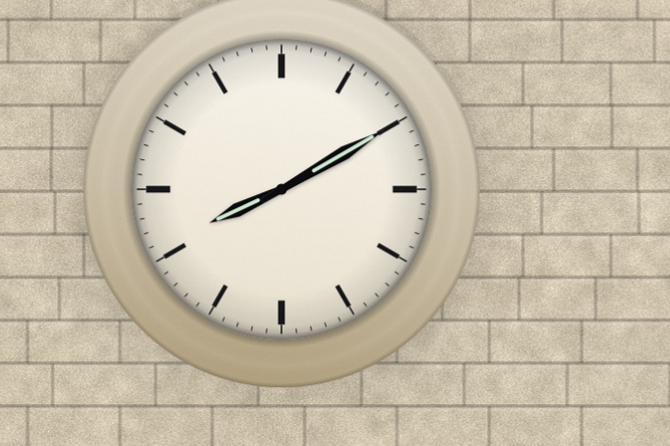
8:10
